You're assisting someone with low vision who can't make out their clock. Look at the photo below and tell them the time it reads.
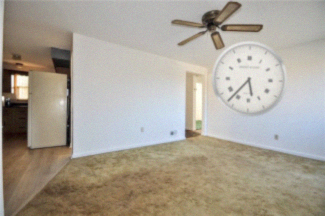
5:37
